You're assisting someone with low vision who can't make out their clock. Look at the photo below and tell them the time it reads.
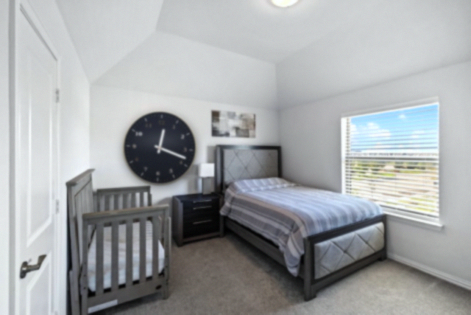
12:18
